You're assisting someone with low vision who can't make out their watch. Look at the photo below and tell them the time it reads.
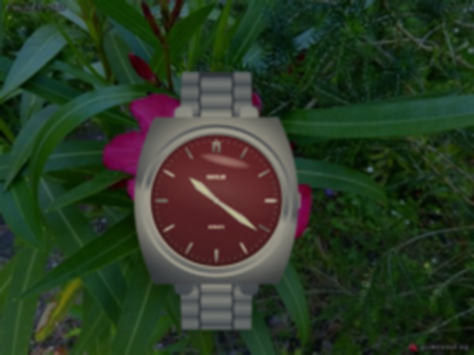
10:21
